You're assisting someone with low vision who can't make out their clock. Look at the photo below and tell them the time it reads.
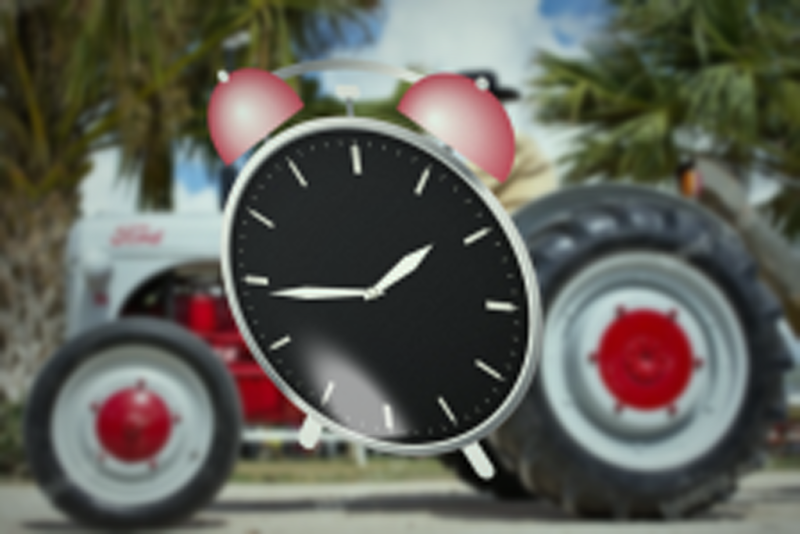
1:44
